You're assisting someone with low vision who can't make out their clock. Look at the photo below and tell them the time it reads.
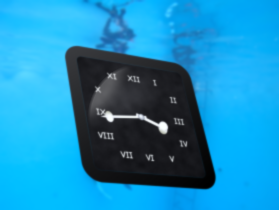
3:44
